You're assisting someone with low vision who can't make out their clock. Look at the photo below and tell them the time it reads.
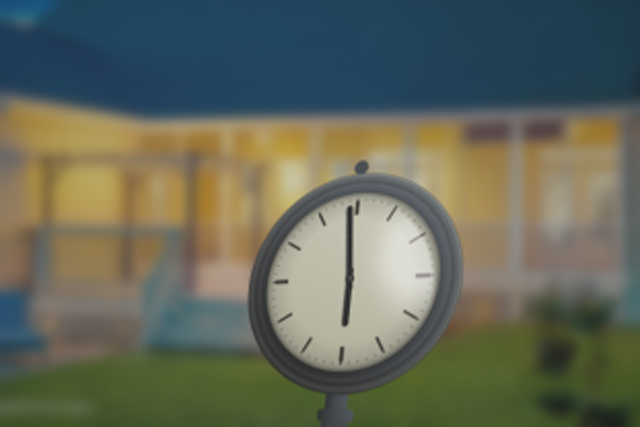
5:59
